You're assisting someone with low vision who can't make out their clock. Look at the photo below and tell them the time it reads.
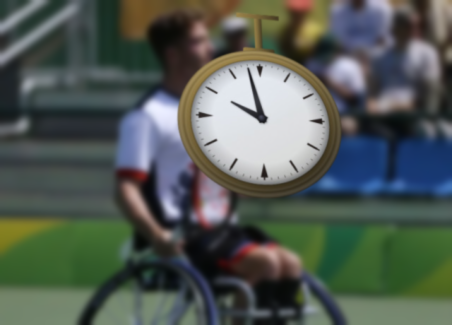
9:58
